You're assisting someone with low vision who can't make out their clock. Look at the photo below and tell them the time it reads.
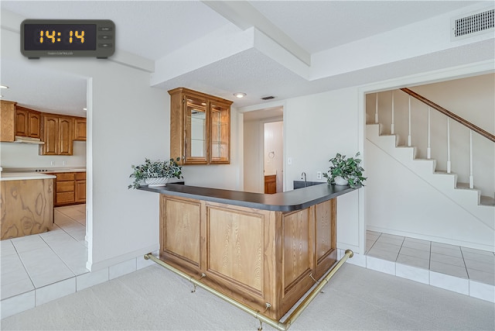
14:14
